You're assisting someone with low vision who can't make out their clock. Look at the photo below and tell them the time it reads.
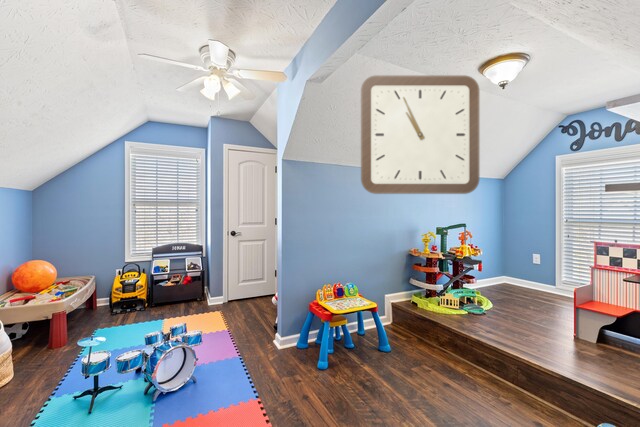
10:56
